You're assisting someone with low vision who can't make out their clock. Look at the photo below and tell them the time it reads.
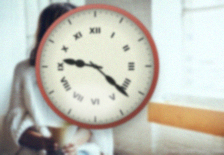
9:22
